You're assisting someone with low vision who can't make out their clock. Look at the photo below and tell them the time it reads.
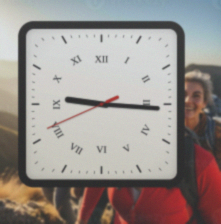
9:15:41
